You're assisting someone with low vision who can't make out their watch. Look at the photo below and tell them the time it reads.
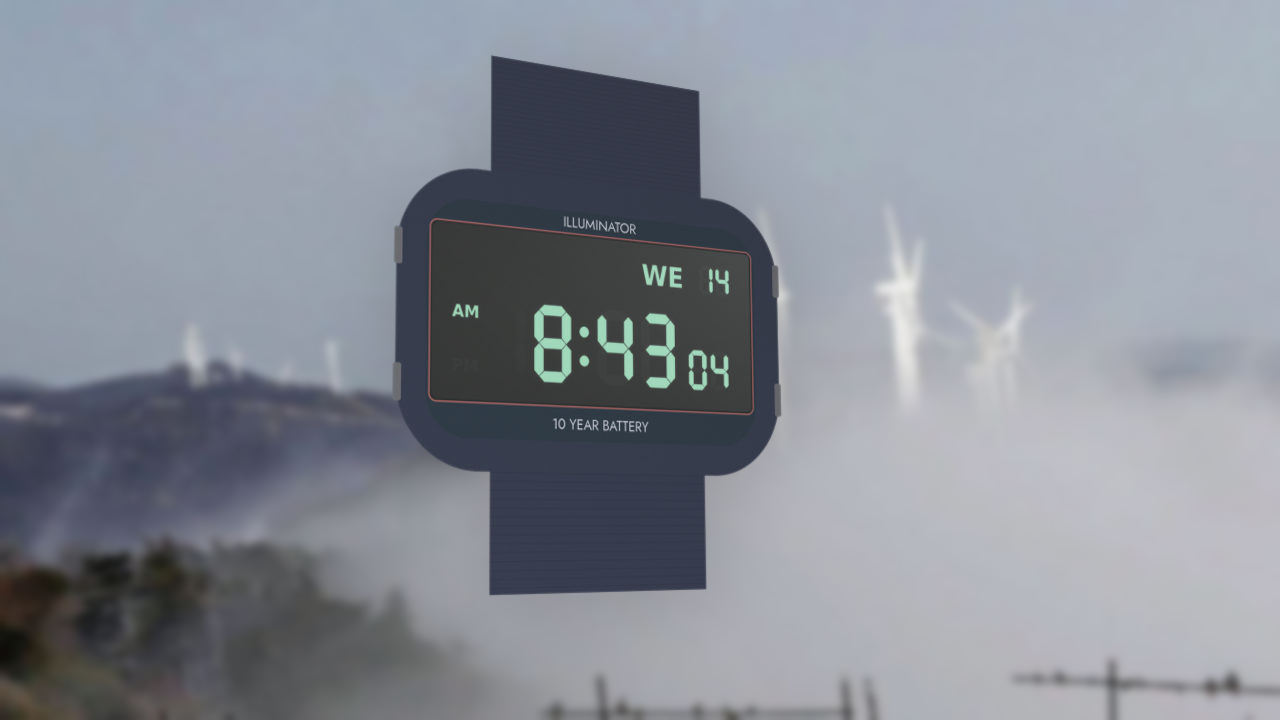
8:43:04
